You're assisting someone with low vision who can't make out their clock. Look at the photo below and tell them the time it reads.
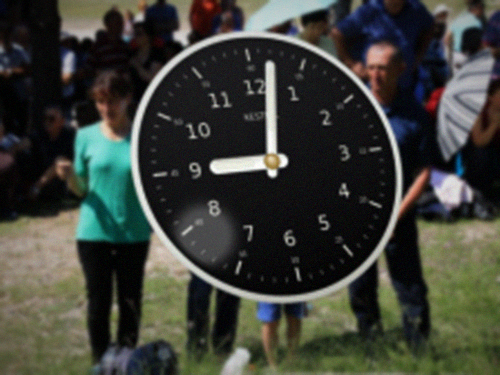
9:02
